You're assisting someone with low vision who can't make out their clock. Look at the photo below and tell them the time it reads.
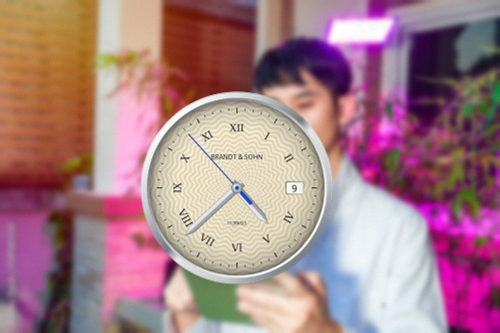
4:37:53
